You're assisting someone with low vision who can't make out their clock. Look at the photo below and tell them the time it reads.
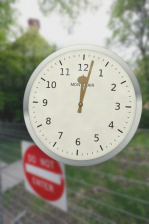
12:02
